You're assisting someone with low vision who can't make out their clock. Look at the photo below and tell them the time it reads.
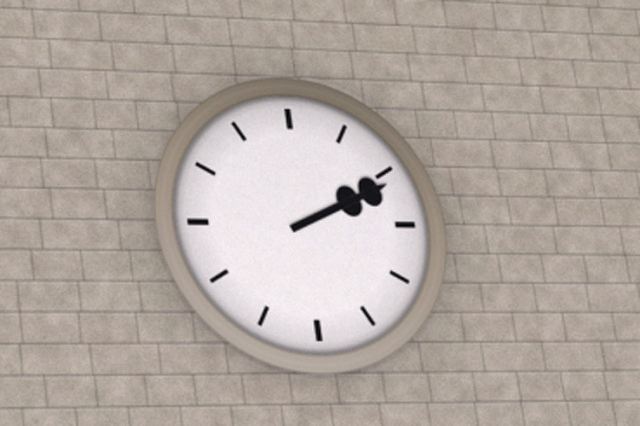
2:11
